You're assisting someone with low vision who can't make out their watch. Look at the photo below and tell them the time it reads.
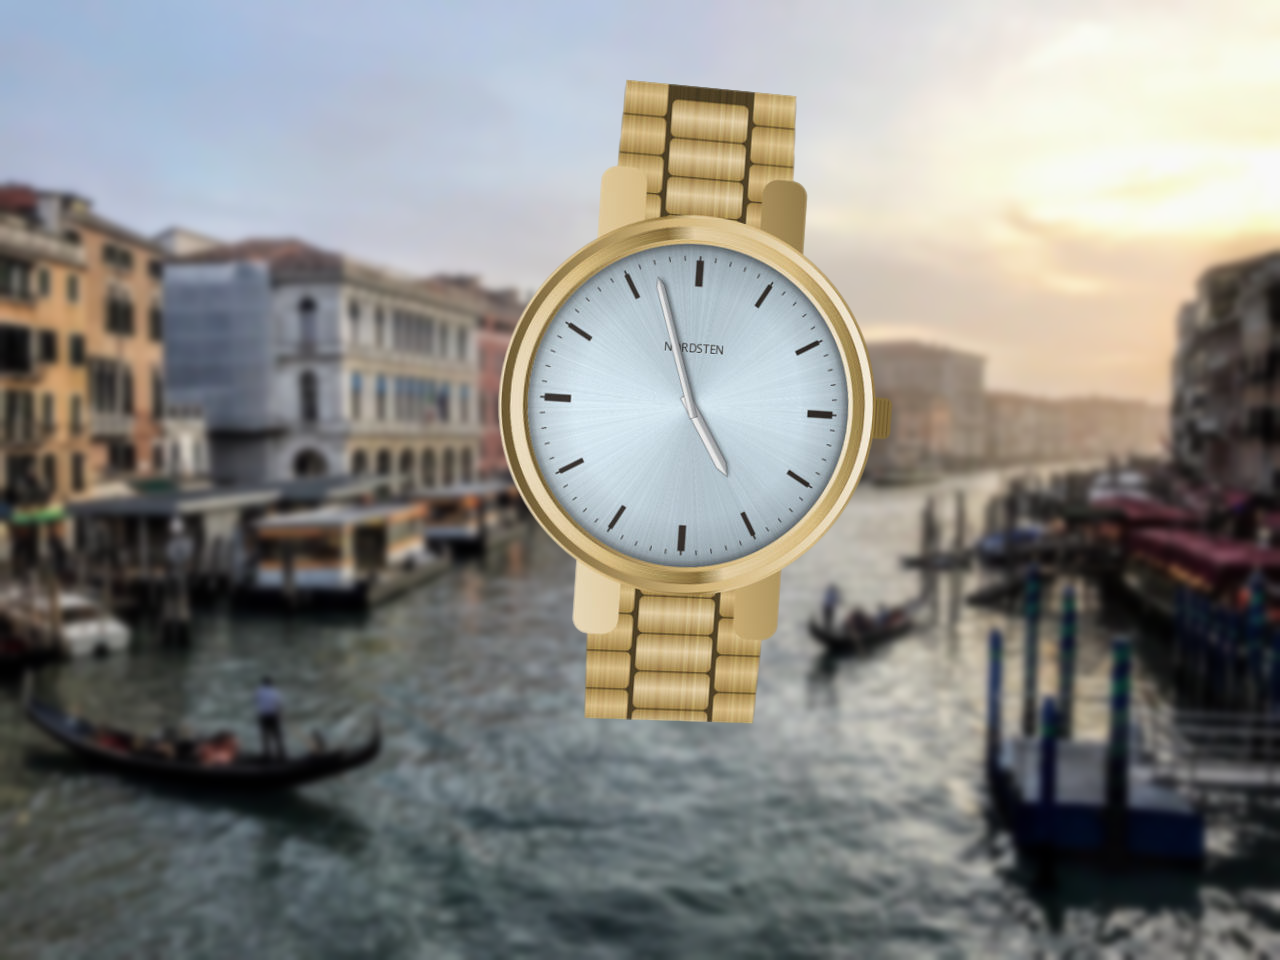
4:57
